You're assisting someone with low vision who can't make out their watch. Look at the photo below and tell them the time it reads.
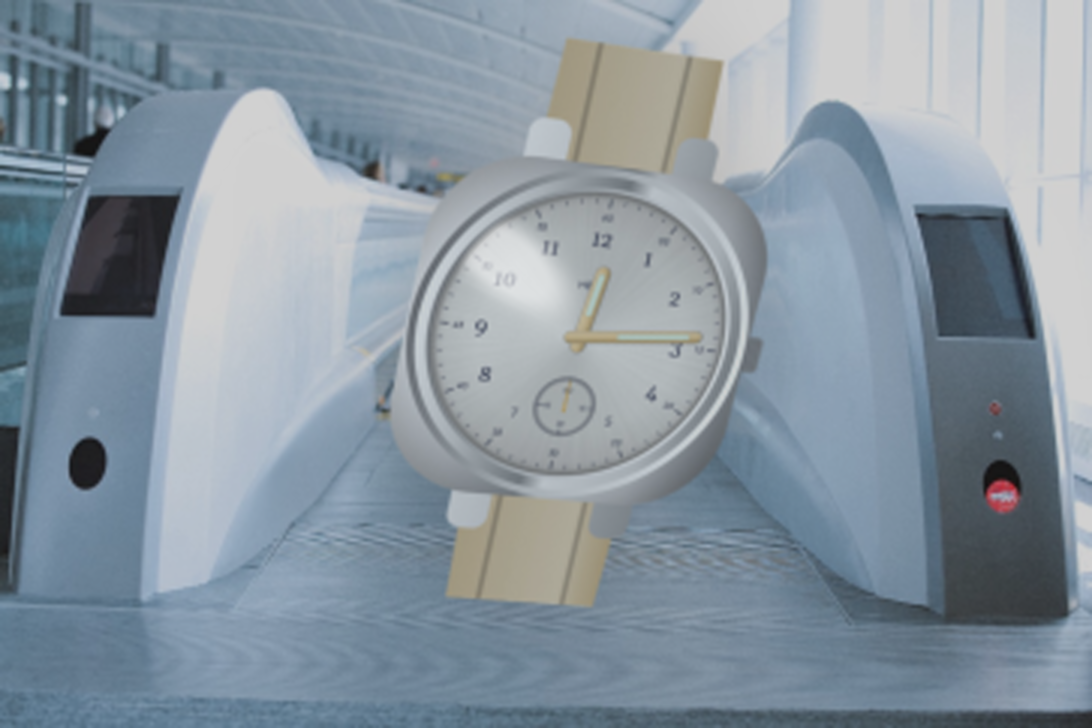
12:14
